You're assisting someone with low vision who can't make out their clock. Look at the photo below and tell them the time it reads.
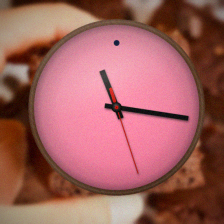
11:16:27
